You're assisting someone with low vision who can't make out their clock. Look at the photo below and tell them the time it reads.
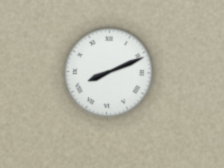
8:11
